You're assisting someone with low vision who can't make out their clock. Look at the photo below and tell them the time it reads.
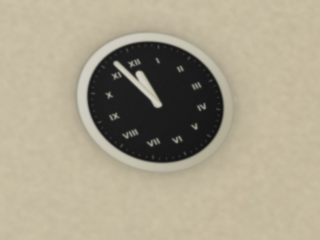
11:57
